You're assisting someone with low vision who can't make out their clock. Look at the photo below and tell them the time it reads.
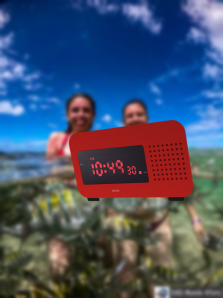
10:49:30
